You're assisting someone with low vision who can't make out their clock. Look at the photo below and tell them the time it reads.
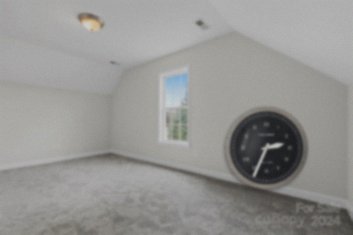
2:34
